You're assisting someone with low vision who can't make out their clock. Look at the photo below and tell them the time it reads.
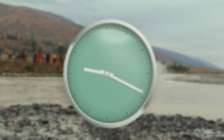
9:19
